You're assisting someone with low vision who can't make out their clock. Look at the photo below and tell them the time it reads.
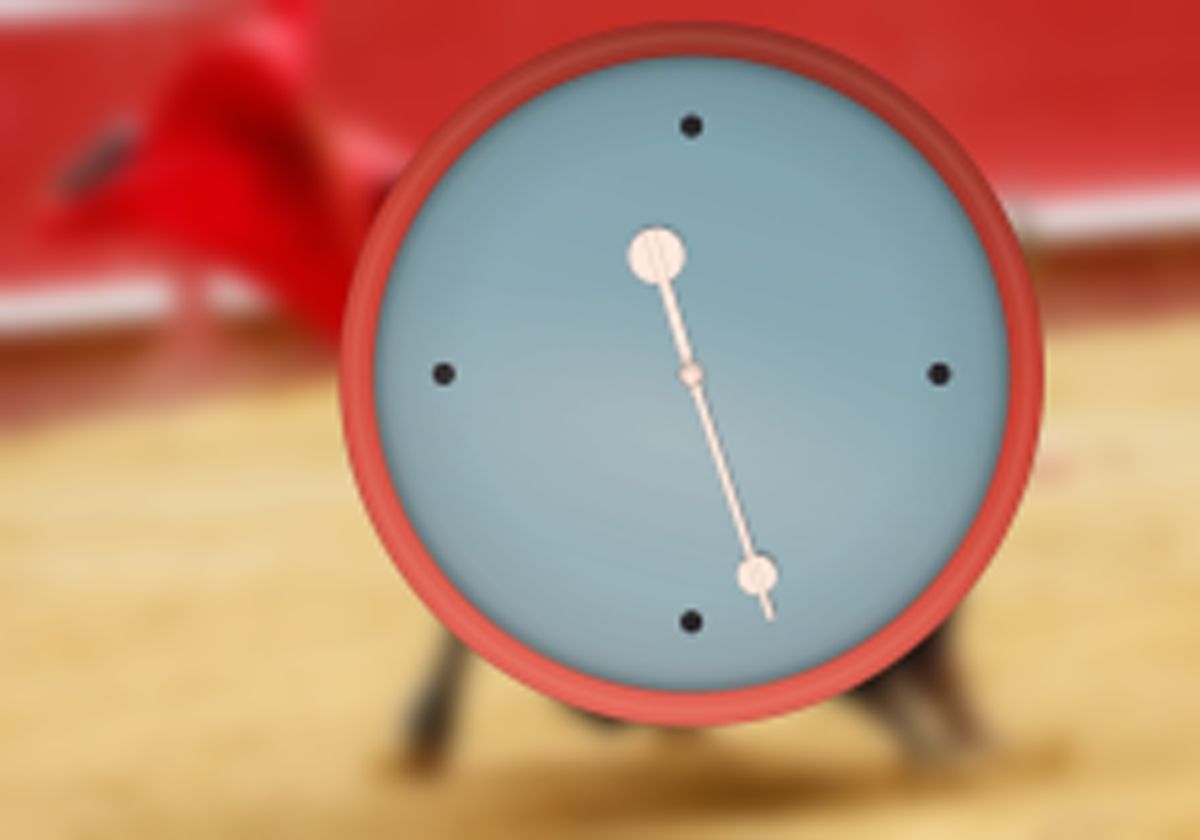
11:27
